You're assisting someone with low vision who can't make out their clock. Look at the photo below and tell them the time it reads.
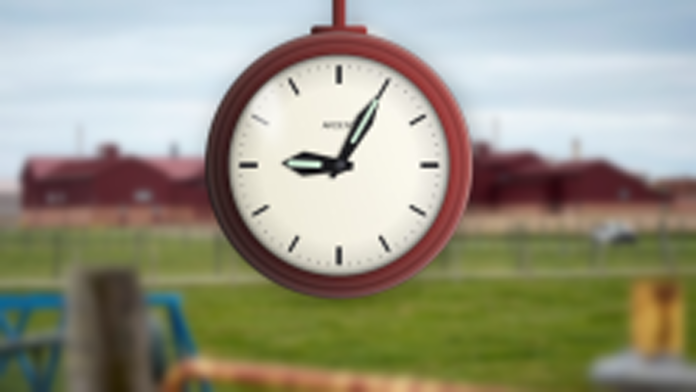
9:05
